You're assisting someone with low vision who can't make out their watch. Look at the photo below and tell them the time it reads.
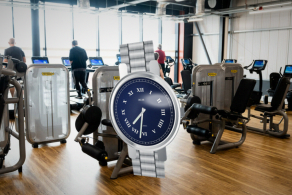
7:32
